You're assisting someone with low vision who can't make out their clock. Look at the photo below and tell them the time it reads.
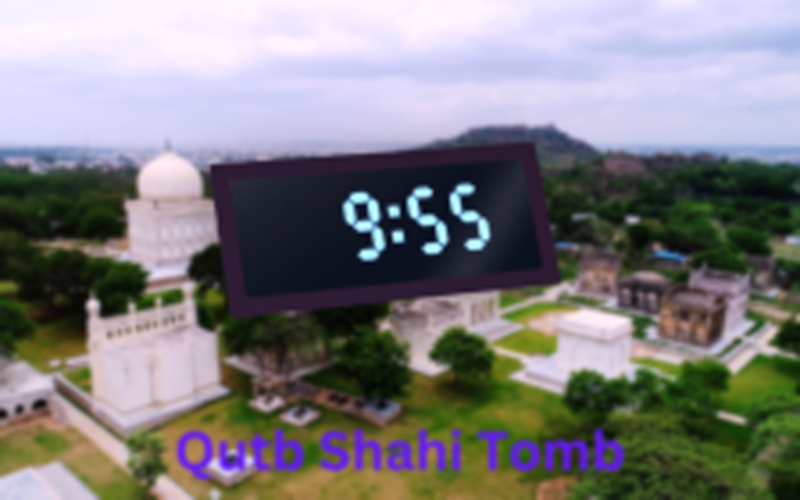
9:55
